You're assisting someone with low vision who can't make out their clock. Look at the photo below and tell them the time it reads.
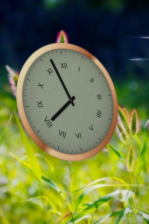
7:57
